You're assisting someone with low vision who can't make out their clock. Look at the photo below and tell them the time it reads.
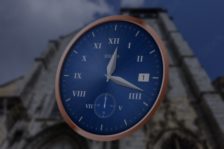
12:18
